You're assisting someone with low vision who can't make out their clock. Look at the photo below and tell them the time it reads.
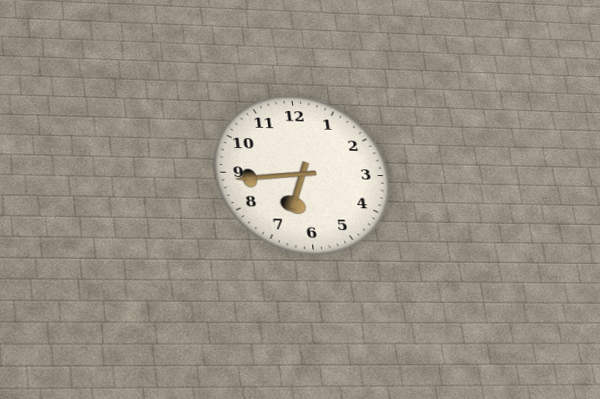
6:44
